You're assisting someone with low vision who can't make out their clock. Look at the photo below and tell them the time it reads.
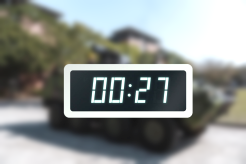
0:27
